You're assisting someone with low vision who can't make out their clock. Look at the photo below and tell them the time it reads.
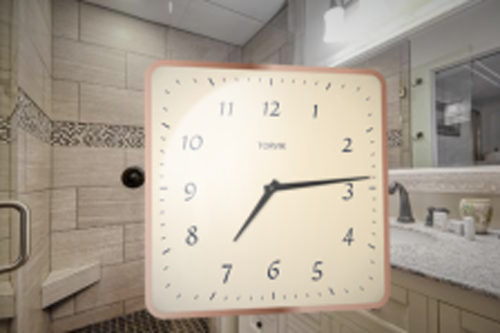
7:14
